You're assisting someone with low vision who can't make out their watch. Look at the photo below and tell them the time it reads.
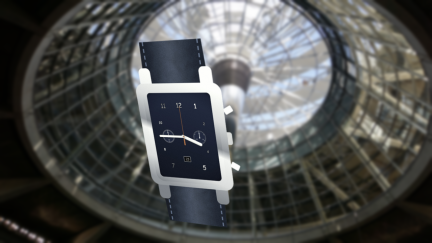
3:45
